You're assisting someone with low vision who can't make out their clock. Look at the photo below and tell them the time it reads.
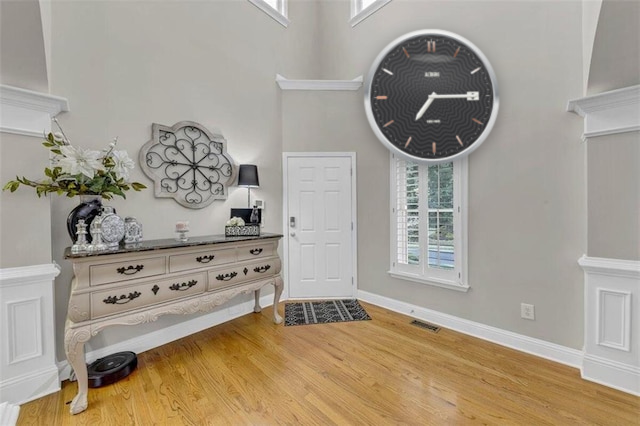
7:15
